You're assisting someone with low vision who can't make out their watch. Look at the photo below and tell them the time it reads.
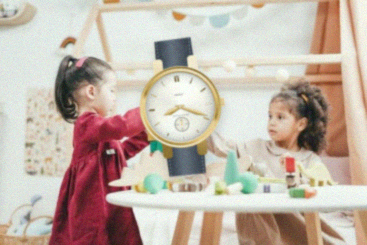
8:19
